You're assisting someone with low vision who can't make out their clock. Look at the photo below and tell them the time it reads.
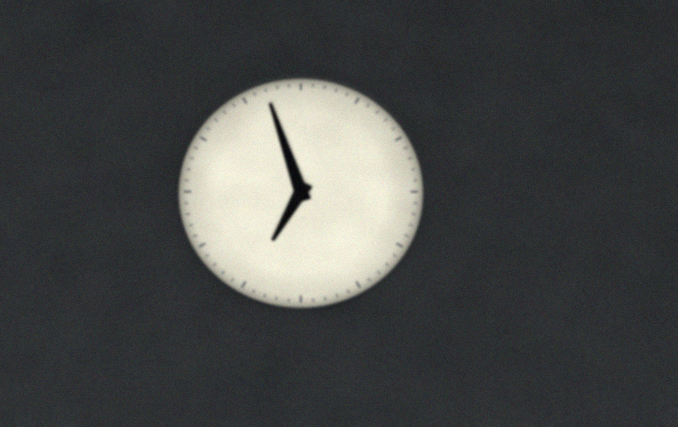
6:57
